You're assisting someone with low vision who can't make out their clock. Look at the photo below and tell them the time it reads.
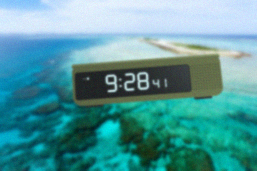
9:28
